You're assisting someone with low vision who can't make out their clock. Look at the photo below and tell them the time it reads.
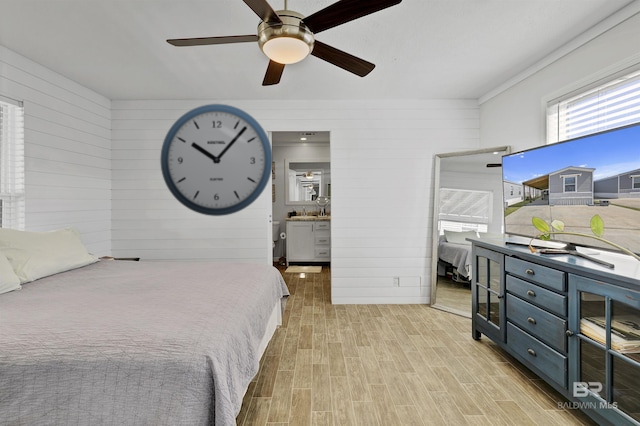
10:07
